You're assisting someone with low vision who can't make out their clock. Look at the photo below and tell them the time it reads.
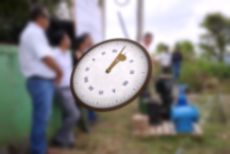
1:03
